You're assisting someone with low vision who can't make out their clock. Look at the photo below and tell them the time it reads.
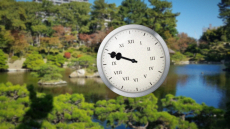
9:49
